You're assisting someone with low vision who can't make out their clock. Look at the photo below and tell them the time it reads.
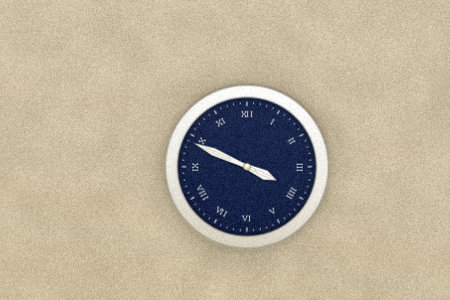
3:49
